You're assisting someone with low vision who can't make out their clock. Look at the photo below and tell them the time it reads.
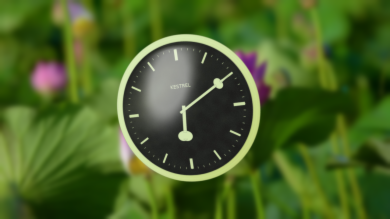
6:10
